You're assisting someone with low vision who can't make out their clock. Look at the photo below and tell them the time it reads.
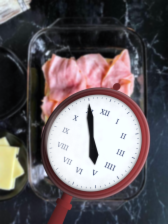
4:55
